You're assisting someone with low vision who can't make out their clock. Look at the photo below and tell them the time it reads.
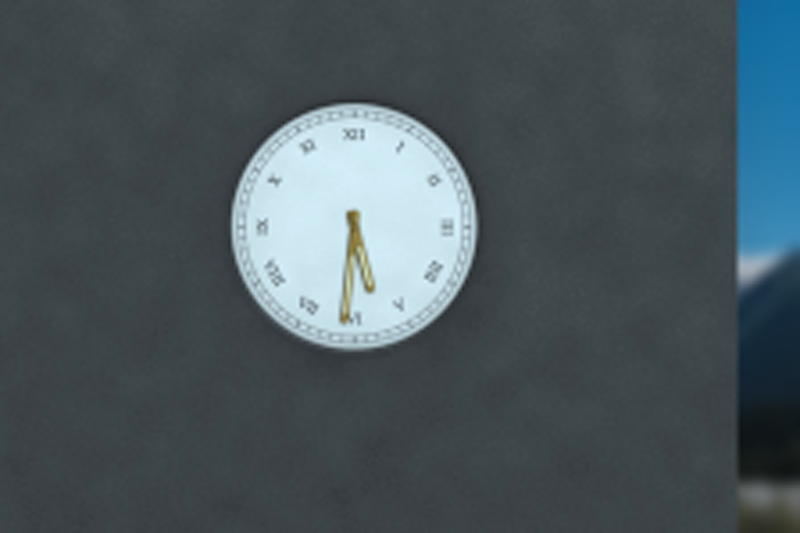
5:31
